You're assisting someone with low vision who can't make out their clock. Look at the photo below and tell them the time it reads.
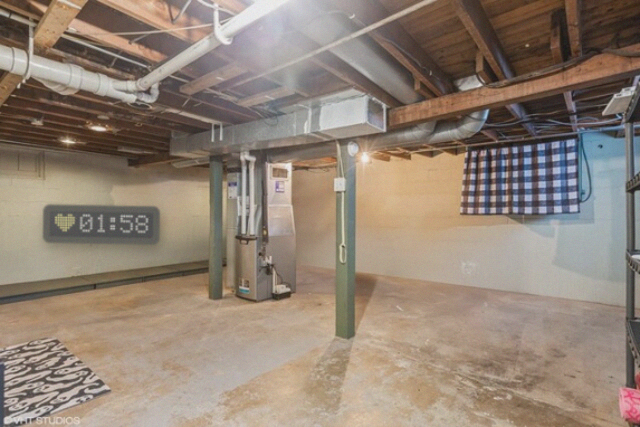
1:58
